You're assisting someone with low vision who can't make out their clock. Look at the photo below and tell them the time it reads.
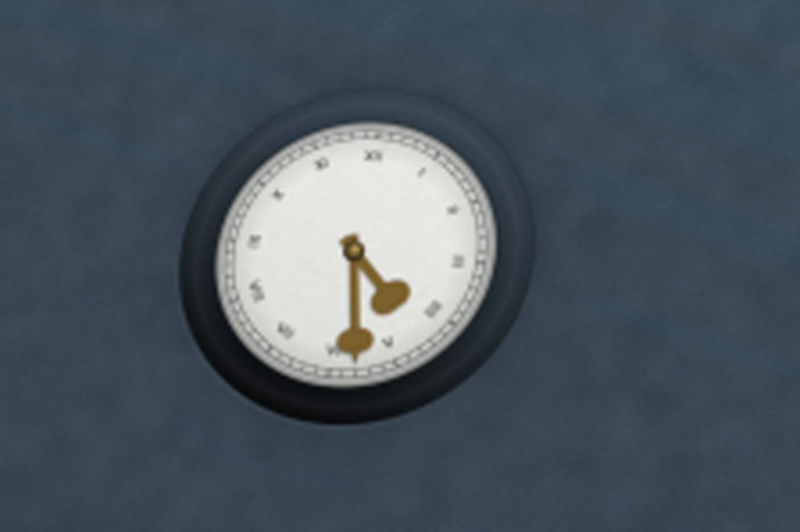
4:28
